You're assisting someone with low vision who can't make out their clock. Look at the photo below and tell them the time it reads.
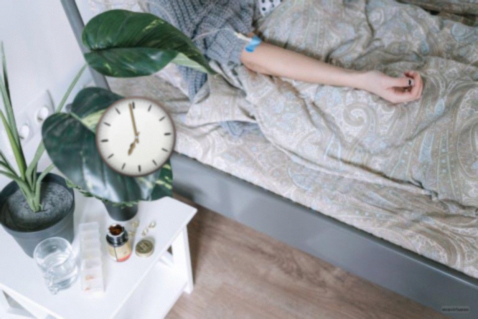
6:59
